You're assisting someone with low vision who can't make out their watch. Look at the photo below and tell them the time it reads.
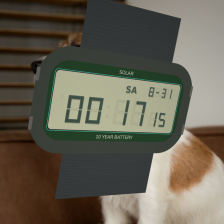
0:17:15
